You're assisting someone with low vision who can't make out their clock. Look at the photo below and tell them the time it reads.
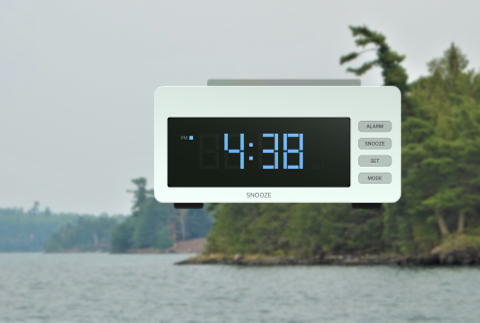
4:38
